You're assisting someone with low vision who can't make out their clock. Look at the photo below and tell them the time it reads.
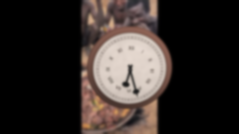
6:27
